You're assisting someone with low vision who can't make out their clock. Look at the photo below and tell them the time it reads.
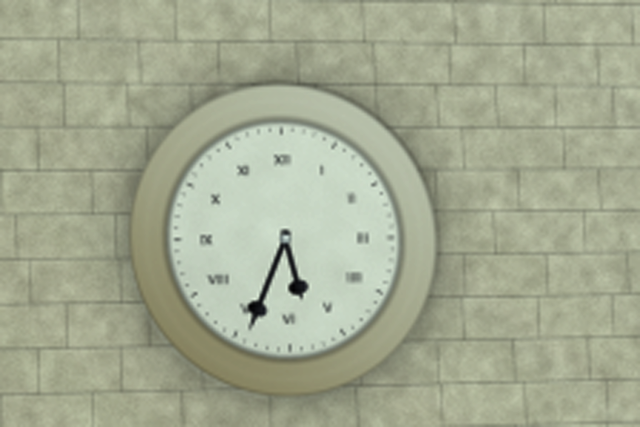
5:34
